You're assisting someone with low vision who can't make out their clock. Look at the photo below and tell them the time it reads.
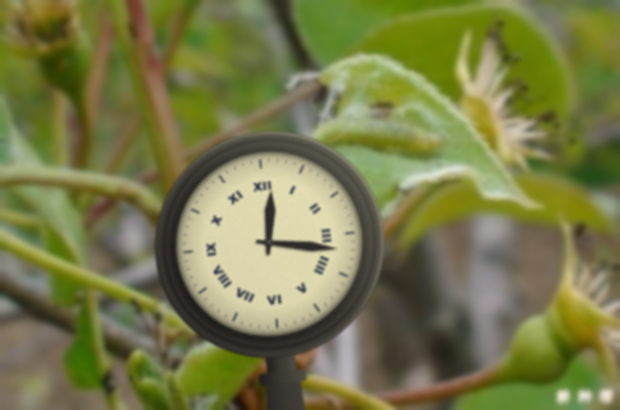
12:17
